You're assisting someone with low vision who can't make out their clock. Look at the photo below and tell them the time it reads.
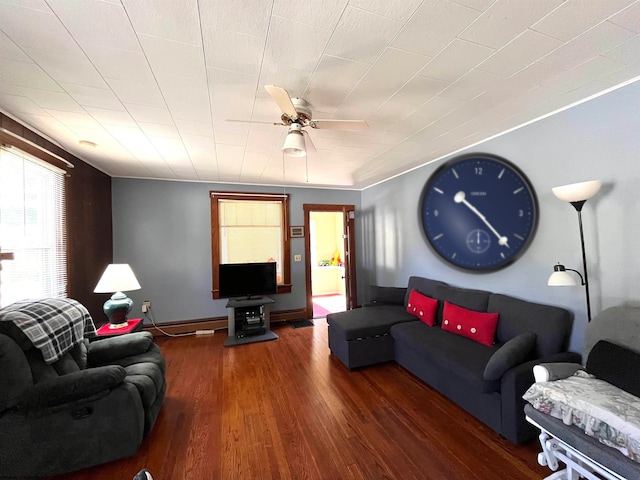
10:23
